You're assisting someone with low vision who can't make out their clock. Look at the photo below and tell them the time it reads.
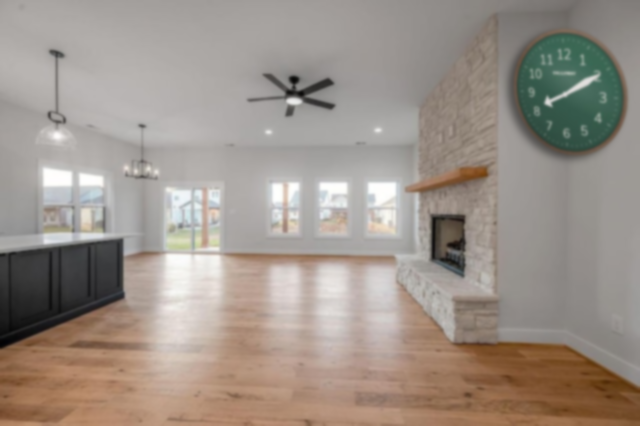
8:10
